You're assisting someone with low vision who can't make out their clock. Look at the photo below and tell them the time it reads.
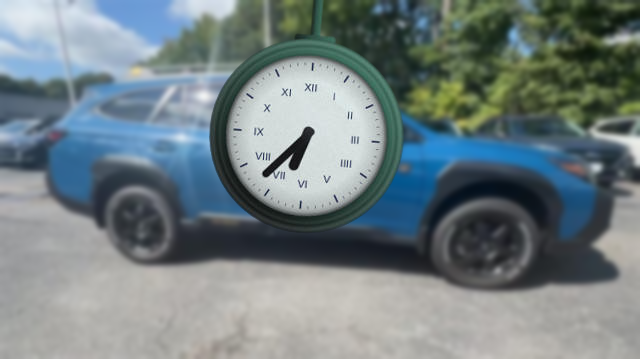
6:37
